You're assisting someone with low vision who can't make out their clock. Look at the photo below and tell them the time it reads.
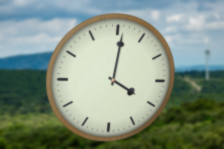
4:01
